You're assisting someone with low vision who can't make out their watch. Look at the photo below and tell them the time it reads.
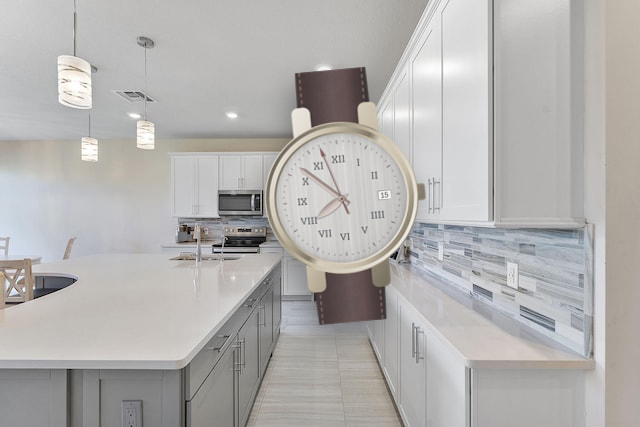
7:51:57
